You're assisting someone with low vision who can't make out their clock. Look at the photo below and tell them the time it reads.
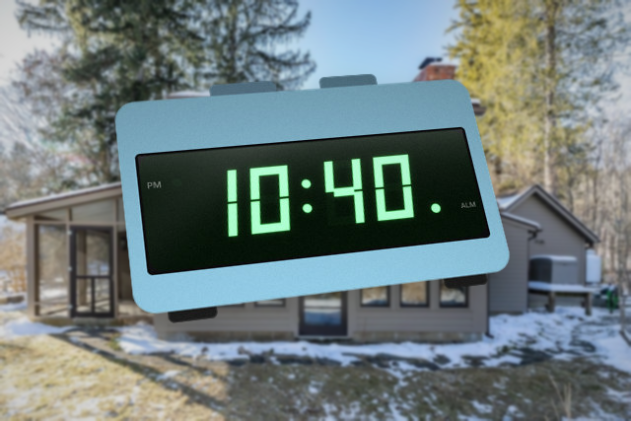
10:40
